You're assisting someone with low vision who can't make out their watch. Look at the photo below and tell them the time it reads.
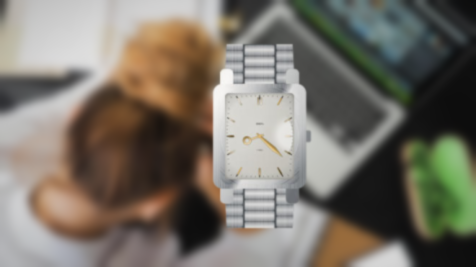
8:22
